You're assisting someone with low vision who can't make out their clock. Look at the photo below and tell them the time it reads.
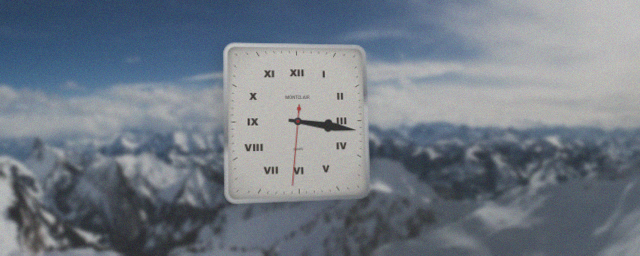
3:16:31
